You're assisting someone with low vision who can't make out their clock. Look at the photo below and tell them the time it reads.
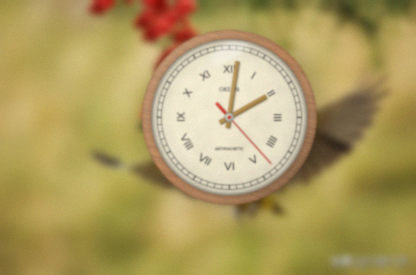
2:01:23
